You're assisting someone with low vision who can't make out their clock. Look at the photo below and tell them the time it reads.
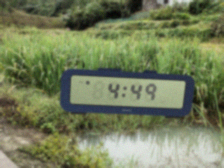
4:49
